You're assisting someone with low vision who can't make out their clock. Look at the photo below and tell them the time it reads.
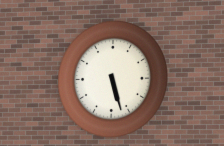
5:27
